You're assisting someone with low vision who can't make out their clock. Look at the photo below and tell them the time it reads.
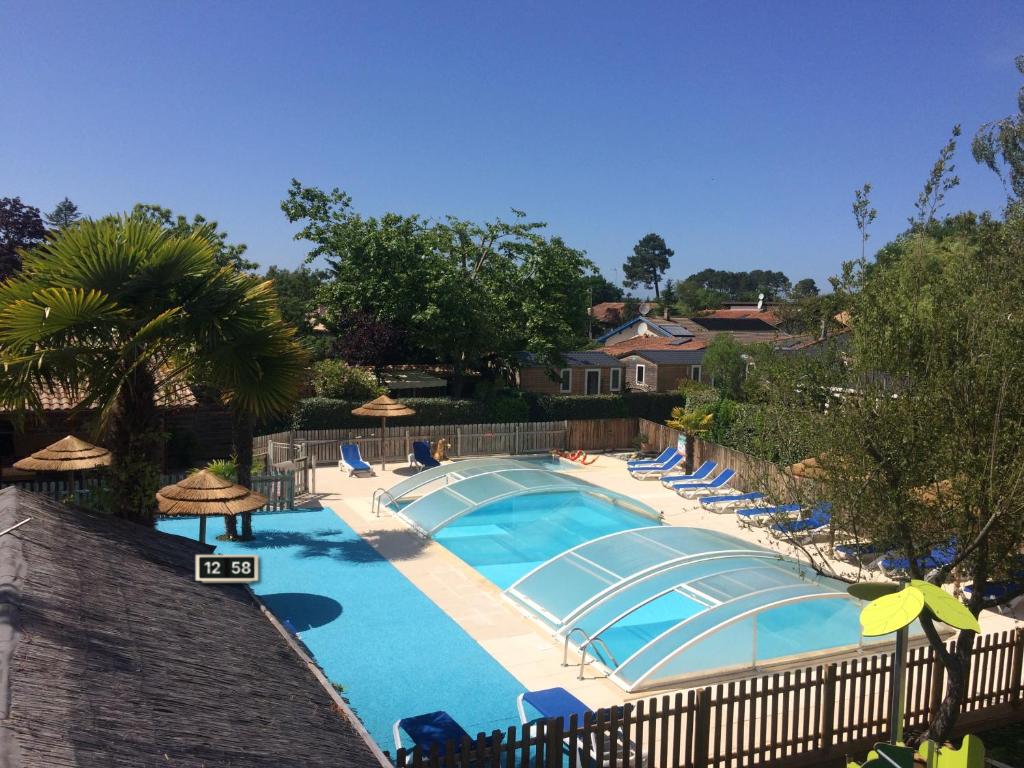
12:58
